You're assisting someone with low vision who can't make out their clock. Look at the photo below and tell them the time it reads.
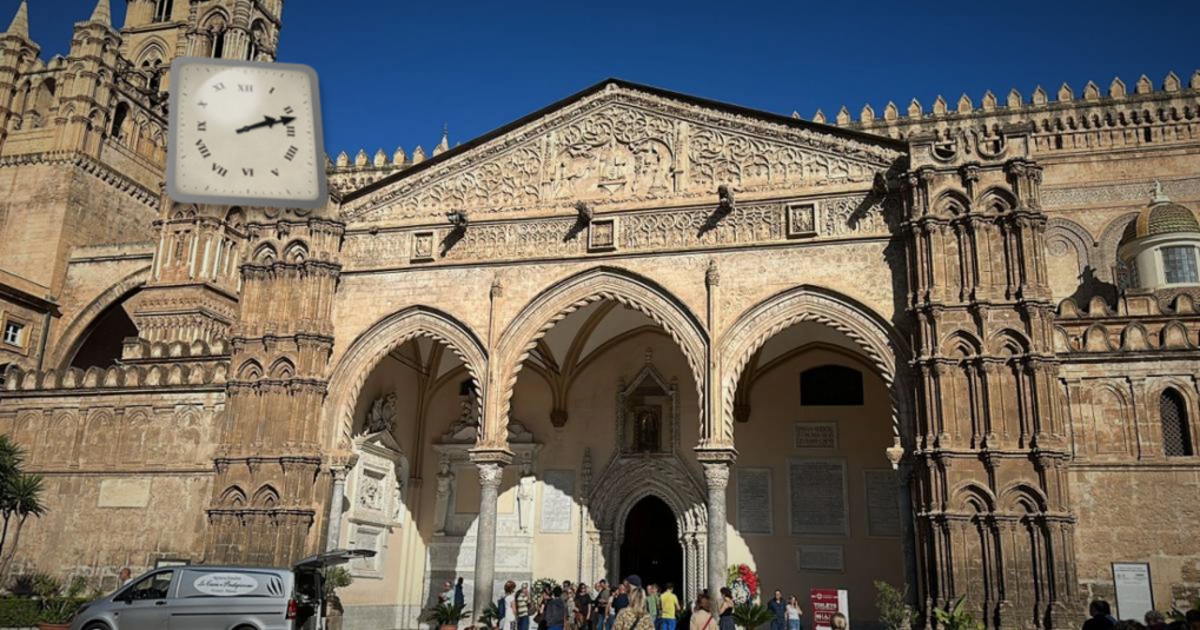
2:12
